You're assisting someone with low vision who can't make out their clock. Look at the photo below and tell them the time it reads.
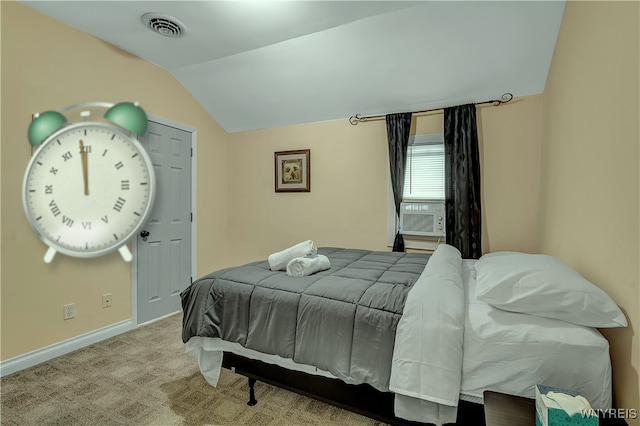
11:59
